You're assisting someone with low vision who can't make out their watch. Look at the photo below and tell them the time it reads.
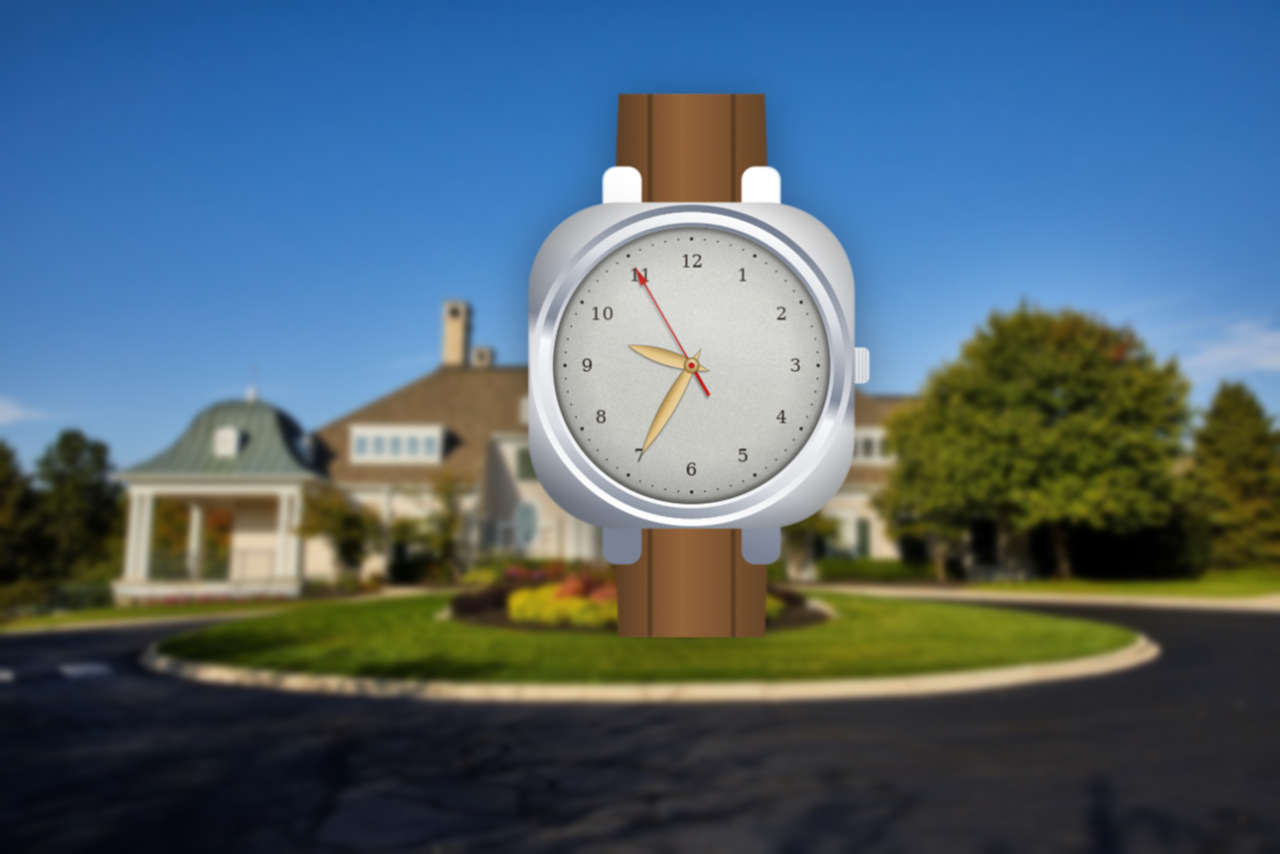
9:34:55
